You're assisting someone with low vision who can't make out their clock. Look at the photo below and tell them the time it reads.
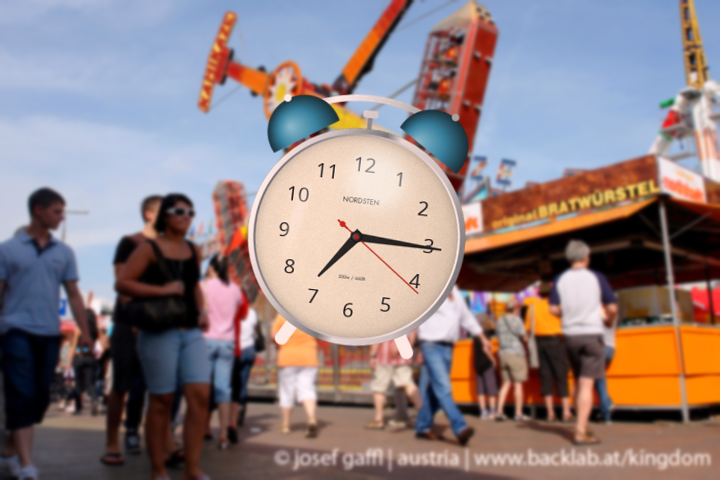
7:15:21
